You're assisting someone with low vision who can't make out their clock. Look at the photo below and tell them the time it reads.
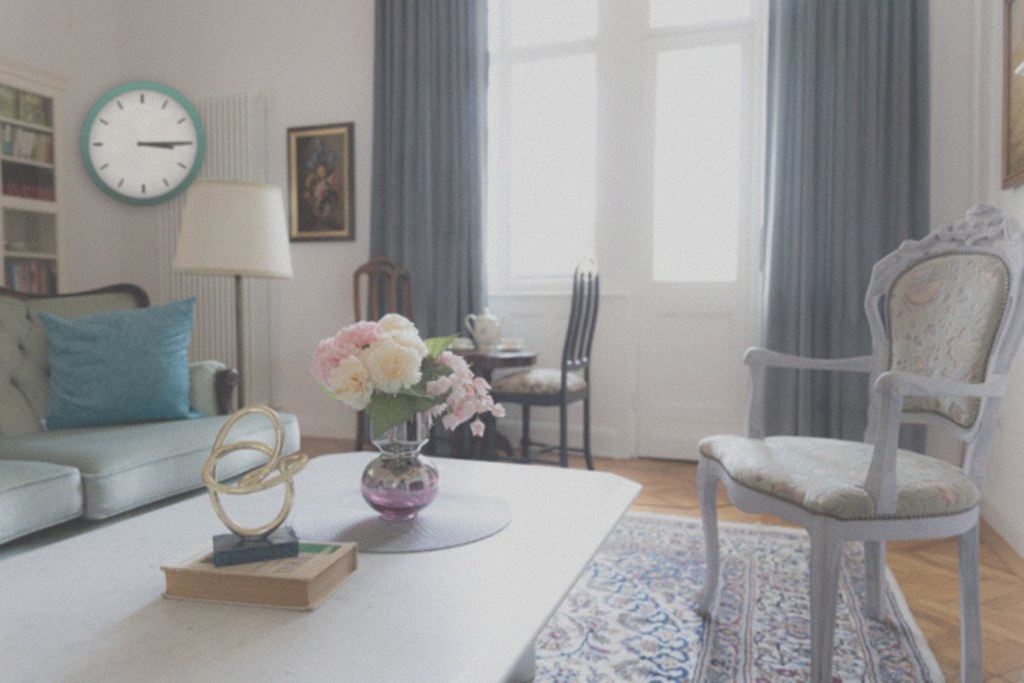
3:15
